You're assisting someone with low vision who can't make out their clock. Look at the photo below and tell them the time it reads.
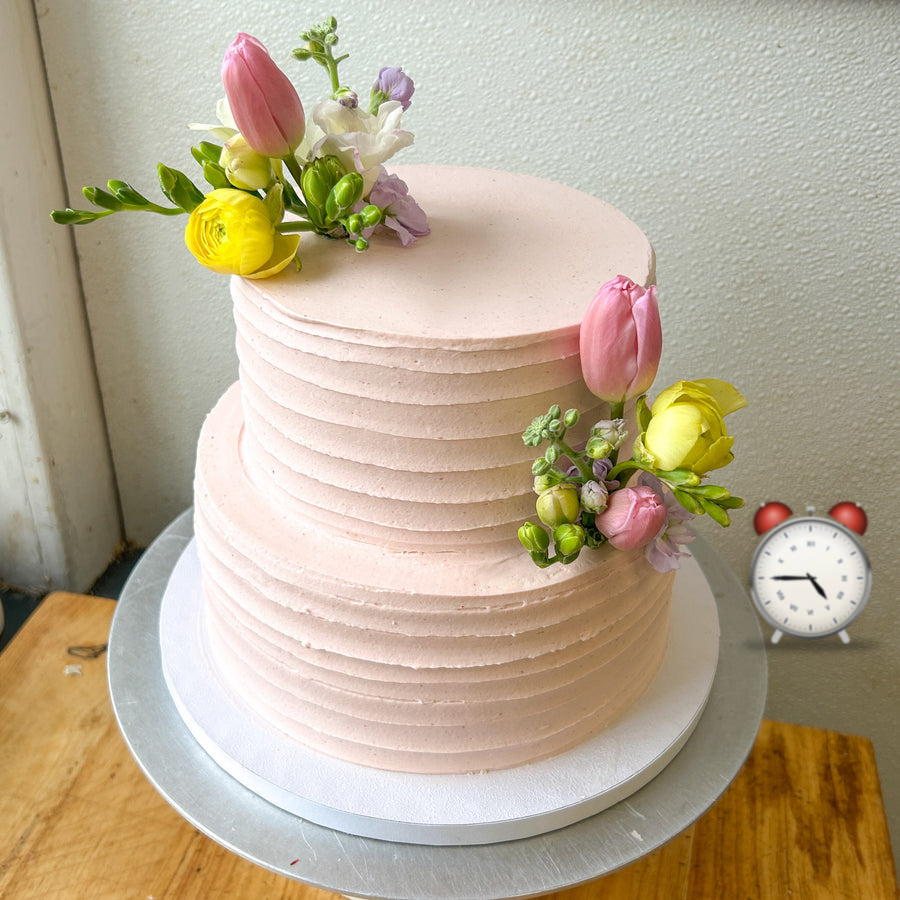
4:45
